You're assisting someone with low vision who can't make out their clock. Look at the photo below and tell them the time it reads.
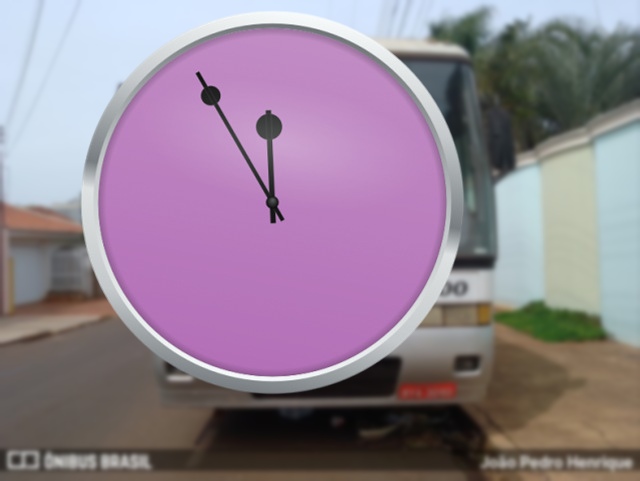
11:55
